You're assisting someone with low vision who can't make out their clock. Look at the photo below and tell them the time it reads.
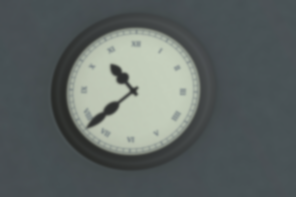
10:38
